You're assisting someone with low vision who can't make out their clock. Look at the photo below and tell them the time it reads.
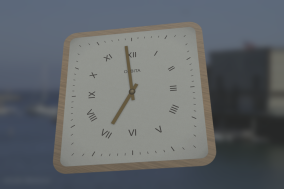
6:59
